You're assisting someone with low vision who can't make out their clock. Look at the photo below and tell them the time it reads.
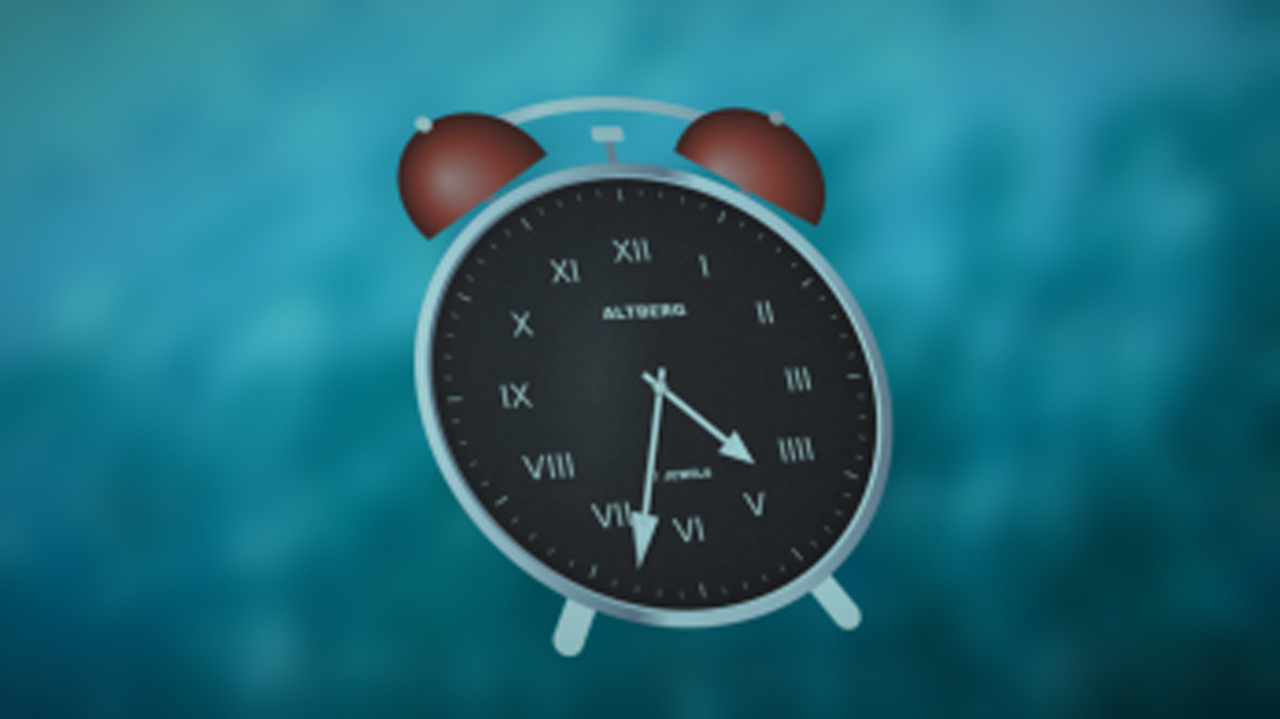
4:33
